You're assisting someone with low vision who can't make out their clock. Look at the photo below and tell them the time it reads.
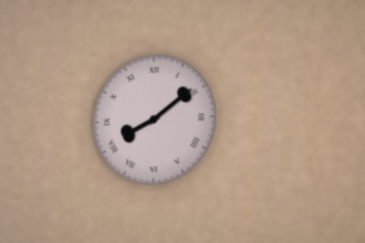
8:09
